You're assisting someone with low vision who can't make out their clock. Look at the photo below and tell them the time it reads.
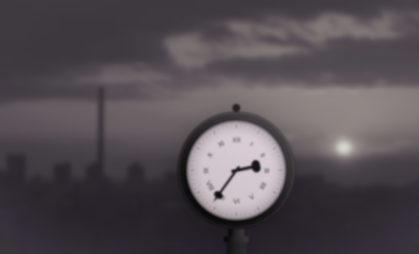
2:36
